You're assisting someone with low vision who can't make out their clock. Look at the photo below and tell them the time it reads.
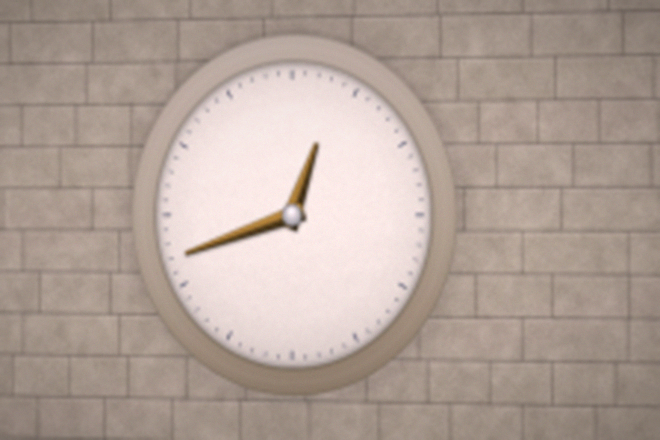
12:42
